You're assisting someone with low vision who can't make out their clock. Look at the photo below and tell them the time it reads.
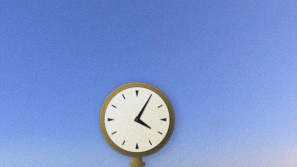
4:05
